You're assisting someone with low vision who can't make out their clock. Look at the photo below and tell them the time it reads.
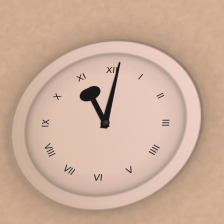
11:01
